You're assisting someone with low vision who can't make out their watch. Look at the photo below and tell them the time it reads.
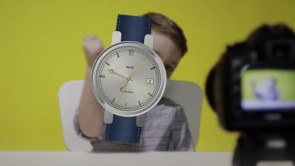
6:48
